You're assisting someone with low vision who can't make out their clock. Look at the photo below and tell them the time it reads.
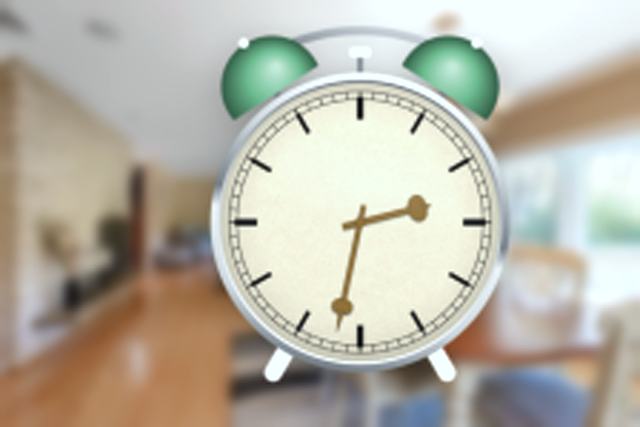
2:32
